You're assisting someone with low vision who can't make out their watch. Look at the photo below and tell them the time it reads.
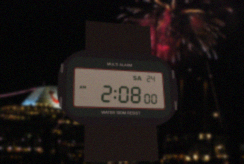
2:08:00
